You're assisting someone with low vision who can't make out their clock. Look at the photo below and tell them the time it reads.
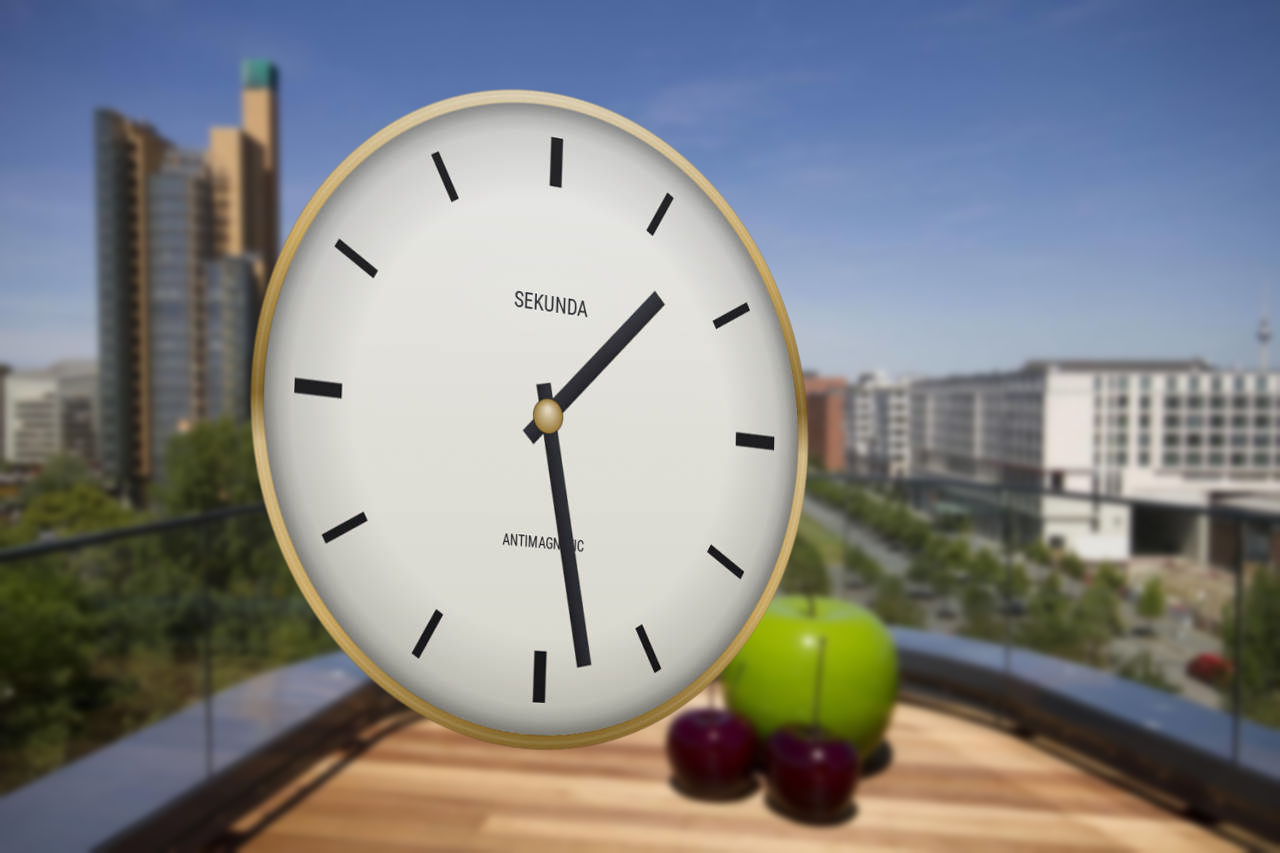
1:28
